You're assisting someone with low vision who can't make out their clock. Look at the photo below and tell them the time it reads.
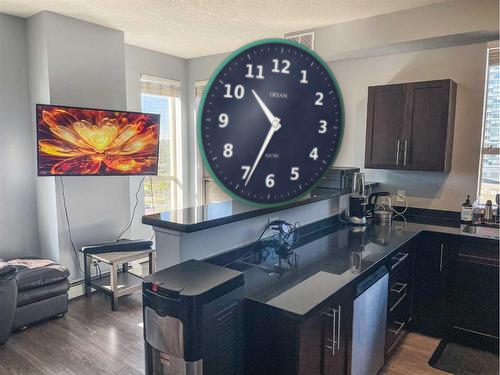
10:34
